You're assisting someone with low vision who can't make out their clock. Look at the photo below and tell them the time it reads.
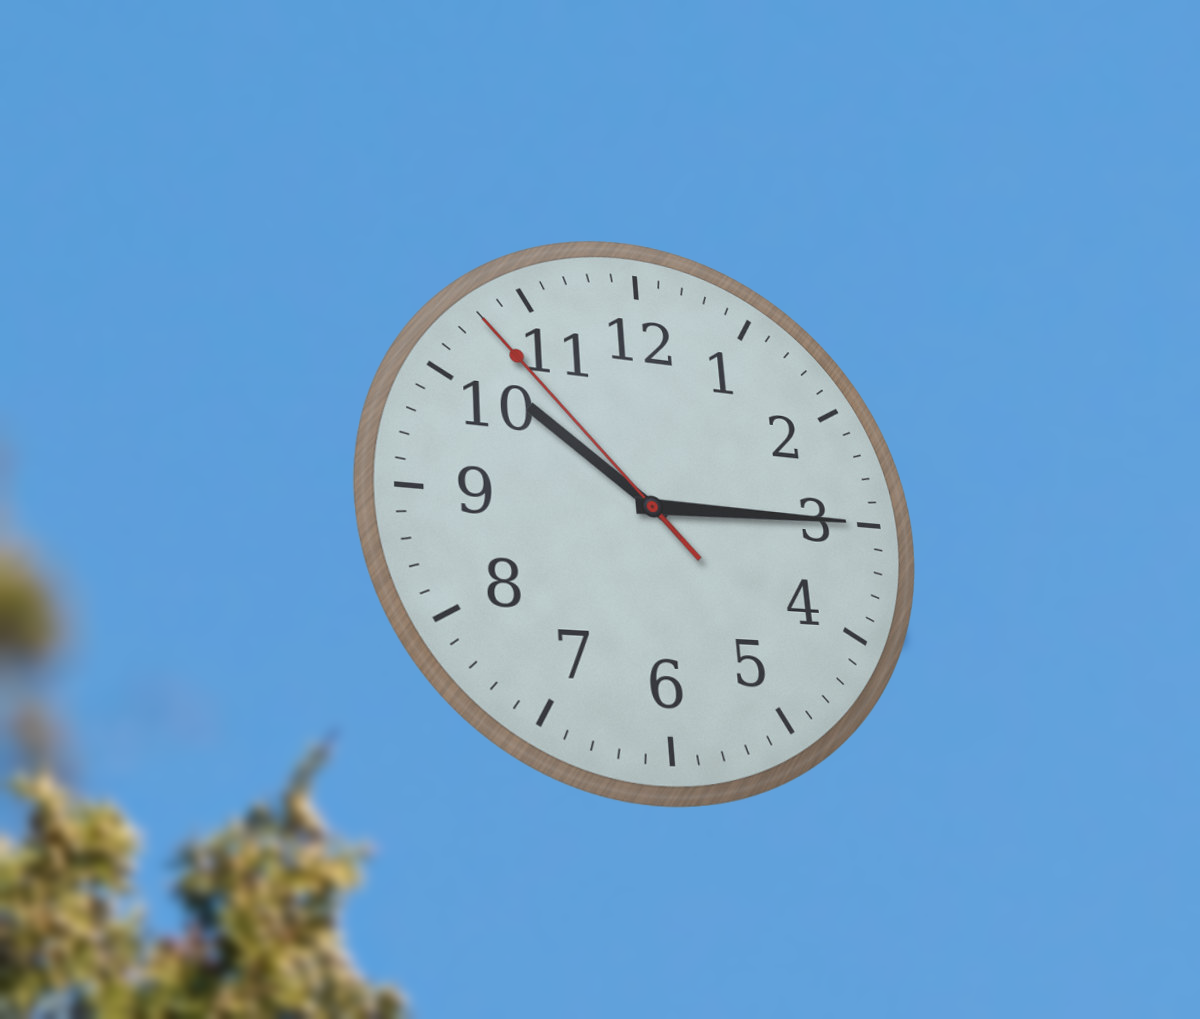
10:14:53
